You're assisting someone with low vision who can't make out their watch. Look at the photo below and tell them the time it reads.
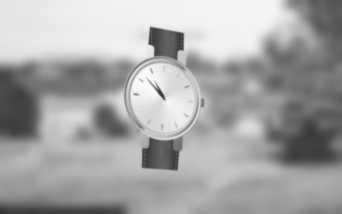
10:52
